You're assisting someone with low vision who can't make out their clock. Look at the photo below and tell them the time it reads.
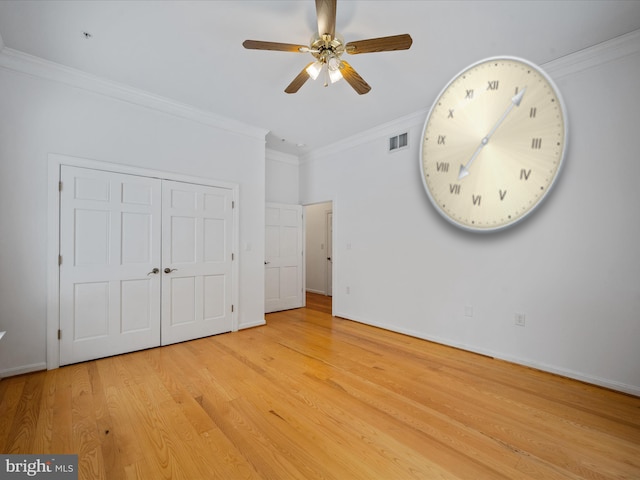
7:06
